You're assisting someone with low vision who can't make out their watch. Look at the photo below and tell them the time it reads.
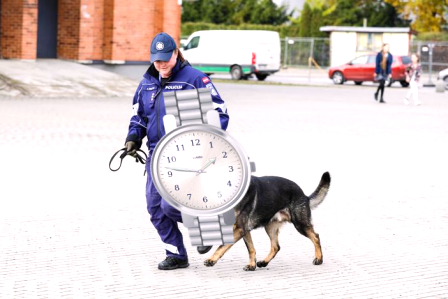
1:47
